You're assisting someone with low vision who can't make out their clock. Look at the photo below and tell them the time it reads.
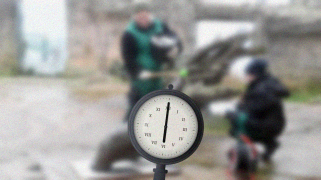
6:00
